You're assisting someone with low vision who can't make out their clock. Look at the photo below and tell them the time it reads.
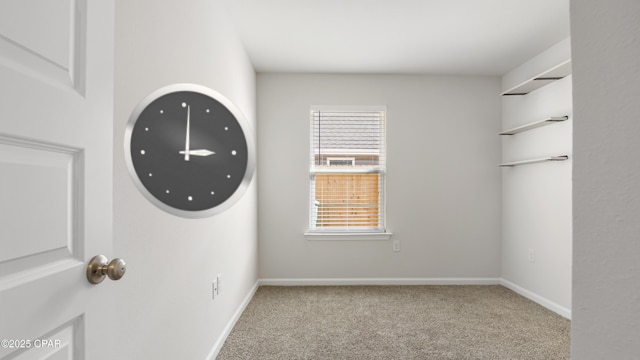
3:01
